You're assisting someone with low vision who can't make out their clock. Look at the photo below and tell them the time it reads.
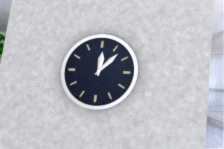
12:07
